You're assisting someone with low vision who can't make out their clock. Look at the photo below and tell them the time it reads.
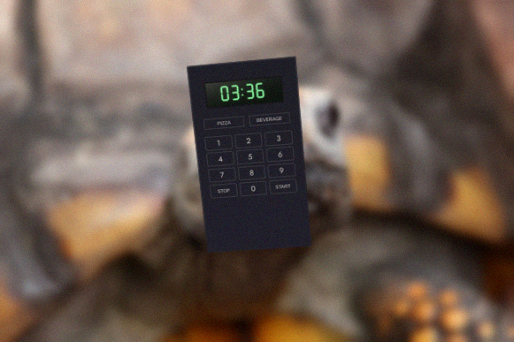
3:36
